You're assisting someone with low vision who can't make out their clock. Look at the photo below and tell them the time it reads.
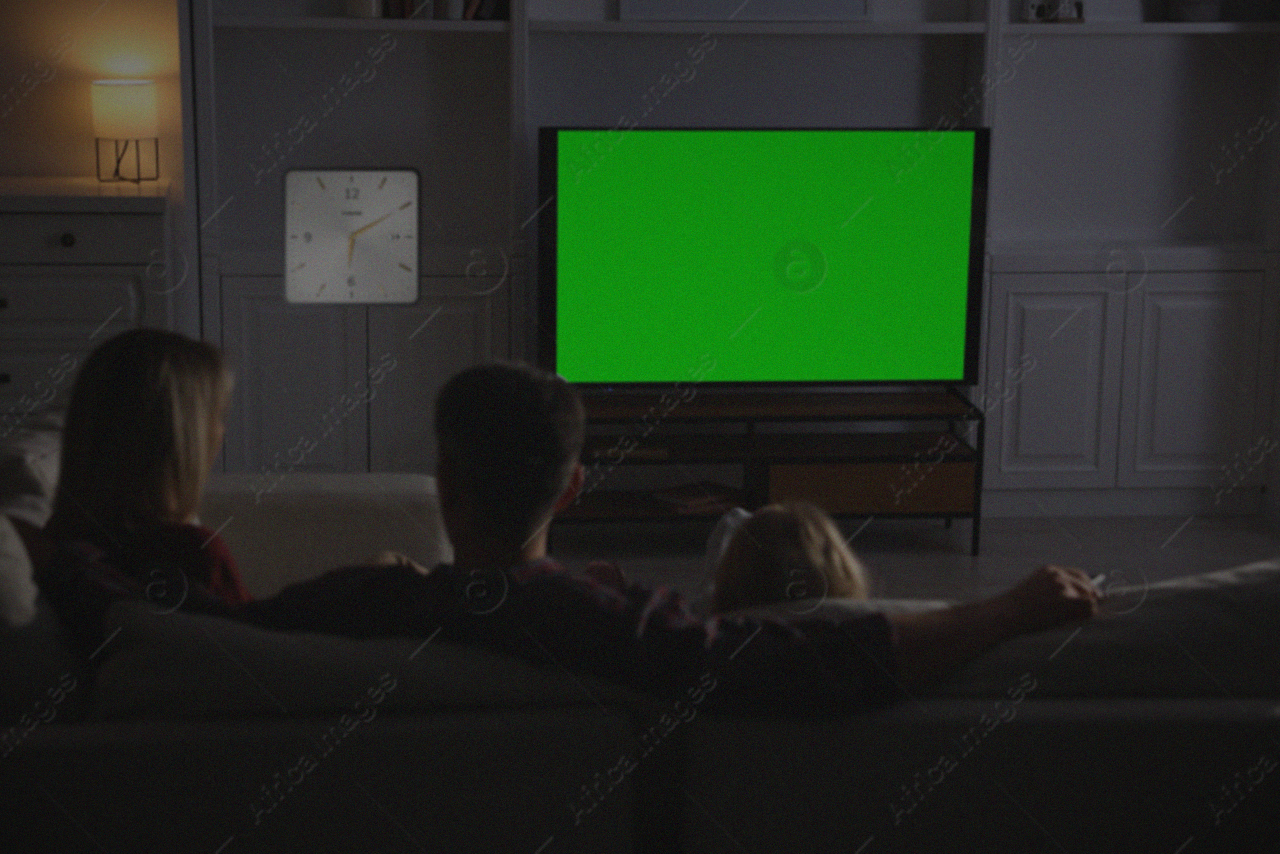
6:10
